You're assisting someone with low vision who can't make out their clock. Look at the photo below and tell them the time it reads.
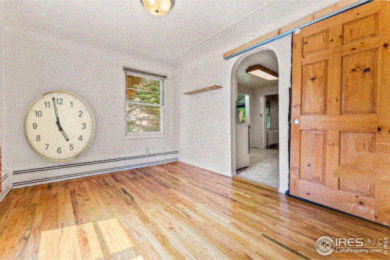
4:58
